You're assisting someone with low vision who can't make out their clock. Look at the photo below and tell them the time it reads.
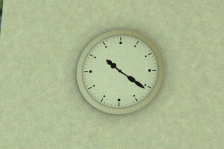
10:21
